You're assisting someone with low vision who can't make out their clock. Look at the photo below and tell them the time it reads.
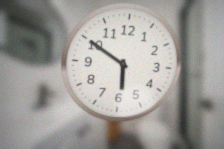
5:50
